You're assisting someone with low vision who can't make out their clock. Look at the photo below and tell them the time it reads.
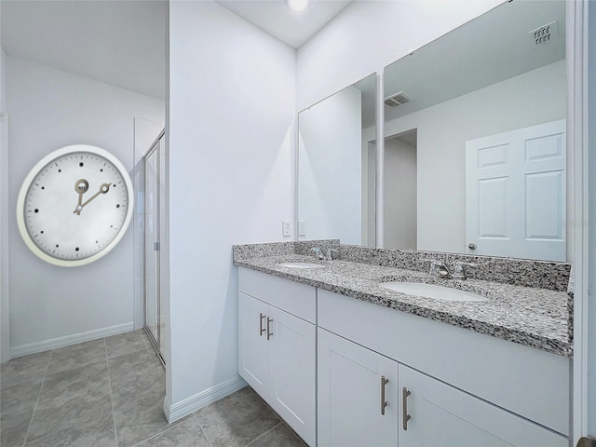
12:09
